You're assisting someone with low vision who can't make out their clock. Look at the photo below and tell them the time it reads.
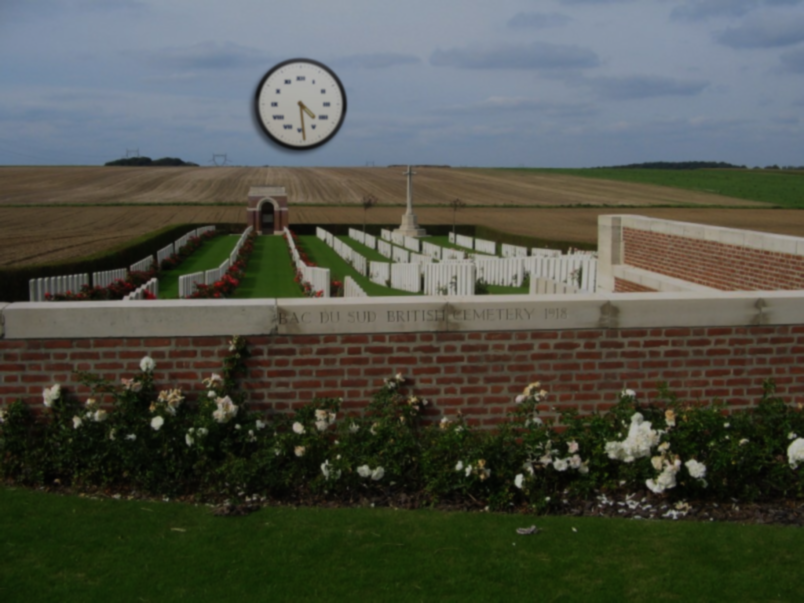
4:29
